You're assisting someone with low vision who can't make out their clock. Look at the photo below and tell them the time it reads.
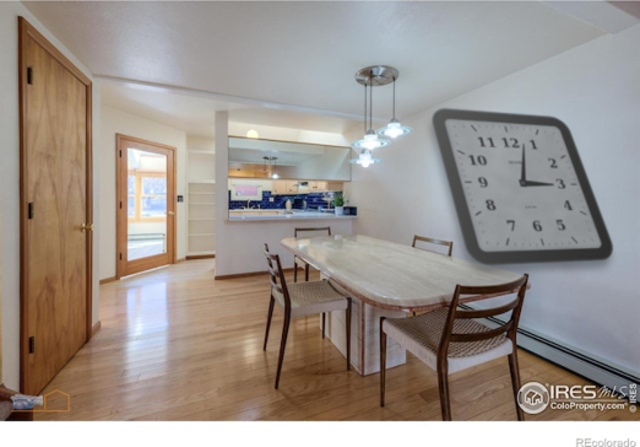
3:03
